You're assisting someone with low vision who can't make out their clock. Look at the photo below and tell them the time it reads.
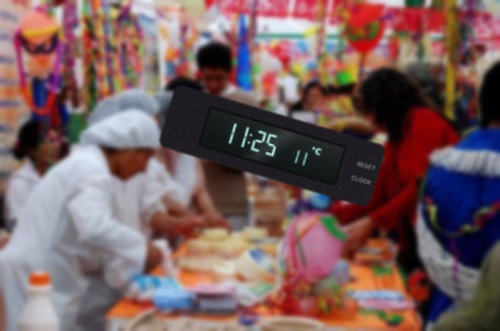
11:25
